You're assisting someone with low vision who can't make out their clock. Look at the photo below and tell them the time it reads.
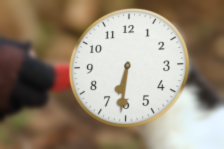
6:31
